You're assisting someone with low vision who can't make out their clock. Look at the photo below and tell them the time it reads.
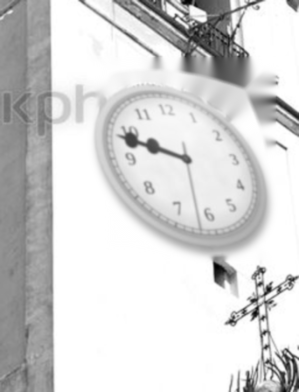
9:48:32
